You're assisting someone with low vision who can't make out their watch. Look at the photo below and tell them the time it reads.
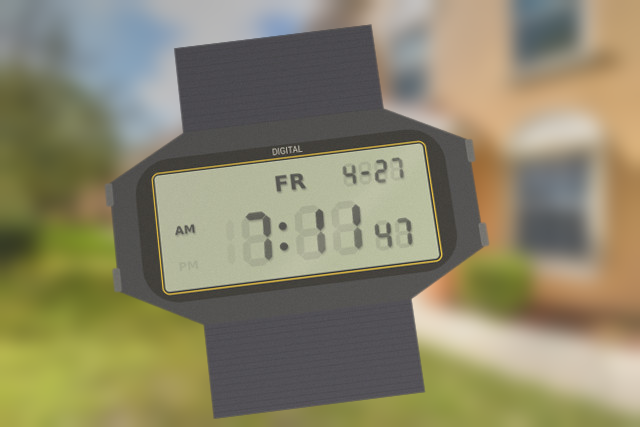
7:11:47
